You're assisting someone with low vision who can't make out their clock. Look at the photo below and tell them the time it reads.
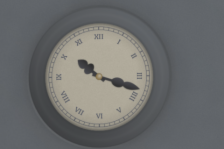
10:18
